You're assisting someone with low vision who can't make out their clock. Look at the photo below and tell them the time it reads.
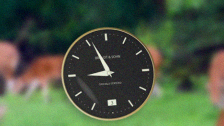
8:56
